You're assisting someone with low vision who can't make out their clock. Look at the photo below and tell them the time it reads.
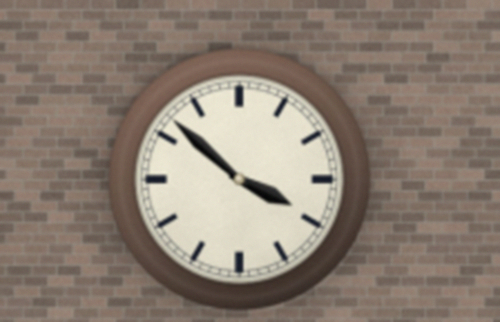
3:52
